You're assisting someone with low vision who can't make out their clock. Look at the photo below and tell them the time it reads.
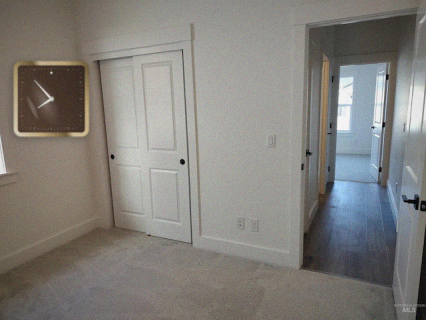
7:53
